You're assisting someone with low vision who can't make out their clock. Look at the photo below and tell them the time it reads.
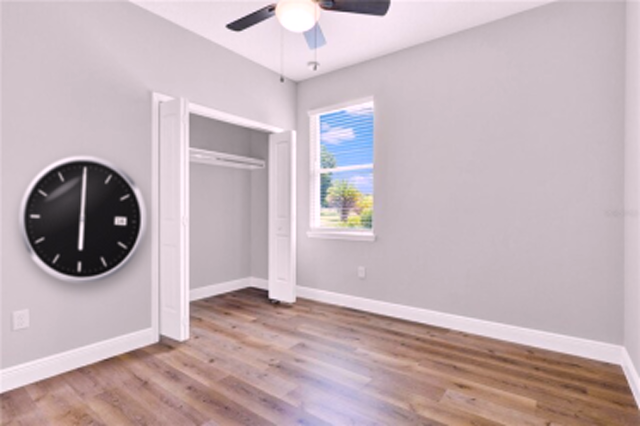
6:00
